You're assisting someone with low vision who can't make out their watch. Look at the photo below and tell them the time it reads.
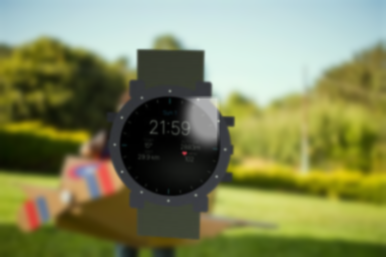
21:59
